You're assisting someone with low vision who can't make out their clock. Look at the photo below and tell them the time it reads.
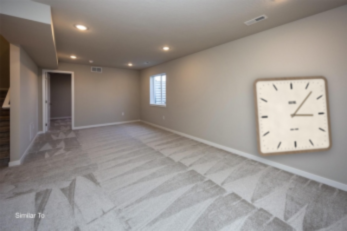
3:07
